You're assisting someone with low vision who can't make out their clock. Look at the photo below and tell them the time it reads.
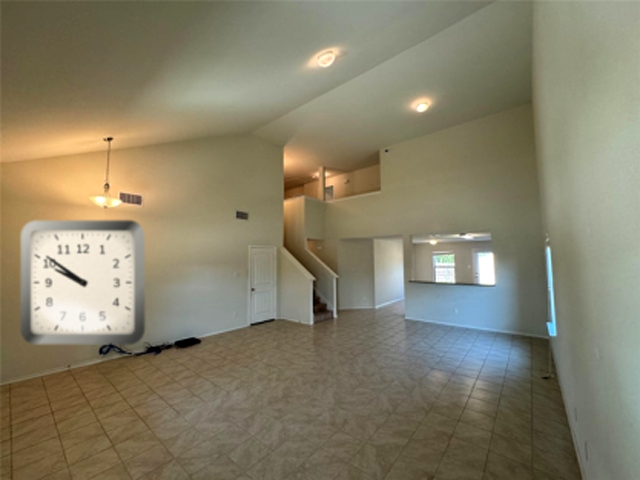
9:51
